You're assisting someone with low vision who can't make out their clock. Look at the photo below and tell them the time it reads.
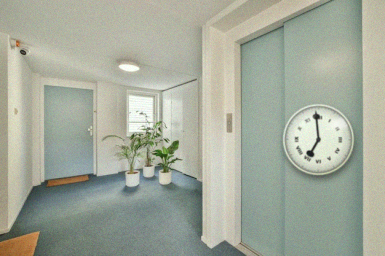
6:59
